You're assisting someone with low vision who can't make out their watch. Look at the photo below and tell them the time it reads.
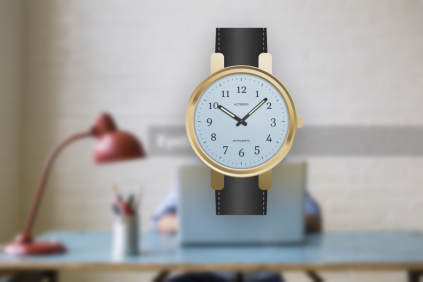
10:08
